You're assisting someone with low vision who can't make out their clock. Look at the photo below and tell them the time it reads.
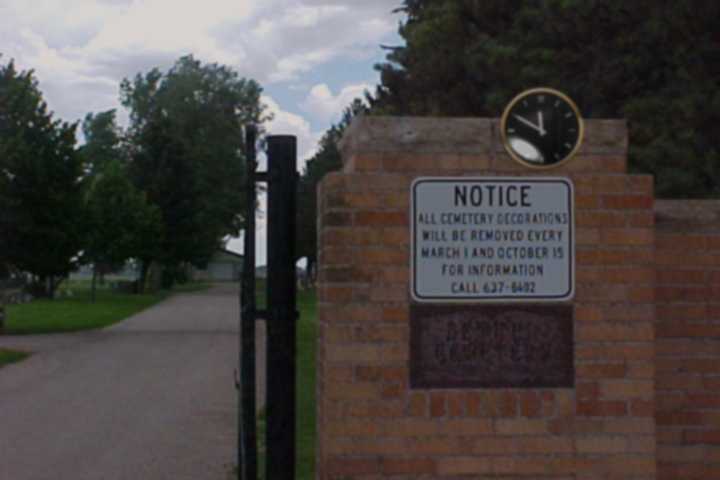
11:50
